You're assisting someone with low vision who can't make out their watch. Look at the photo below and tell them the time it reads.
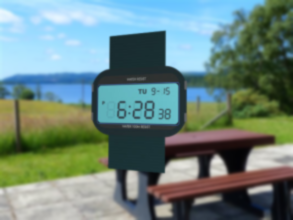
6:28:38
